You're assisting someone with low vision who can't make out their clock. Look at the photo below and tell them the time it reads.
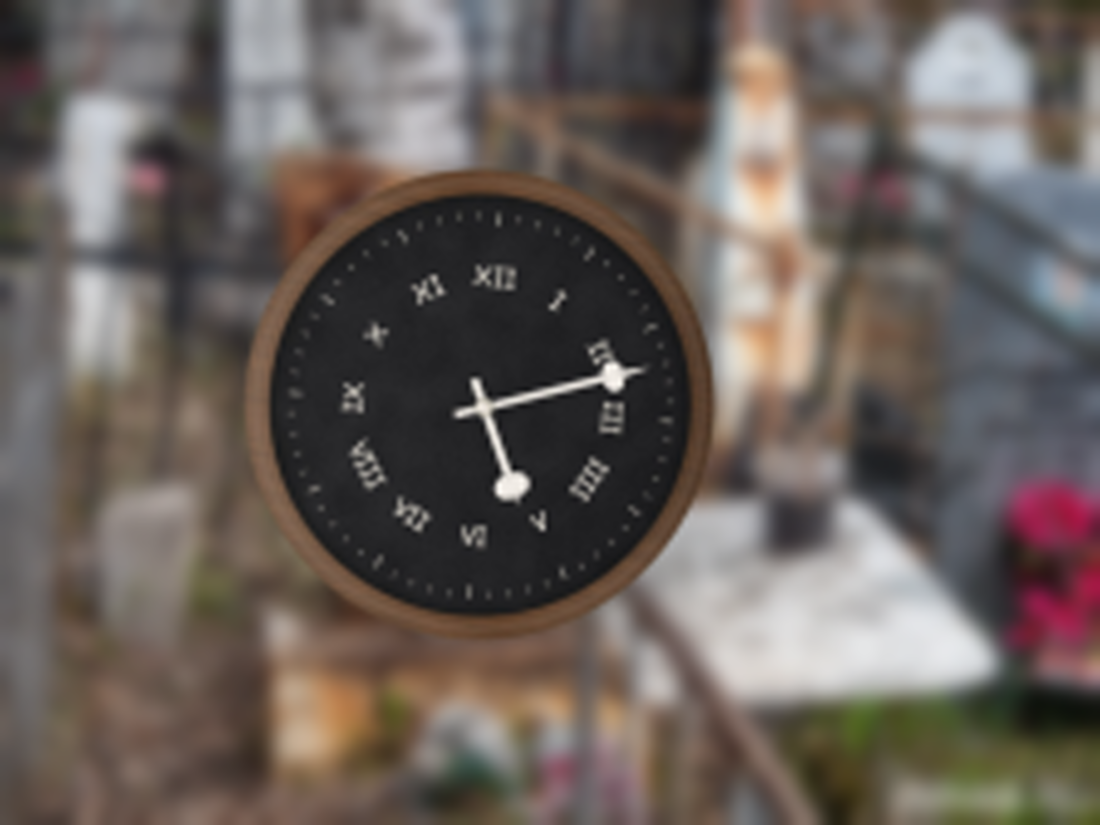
5:12
